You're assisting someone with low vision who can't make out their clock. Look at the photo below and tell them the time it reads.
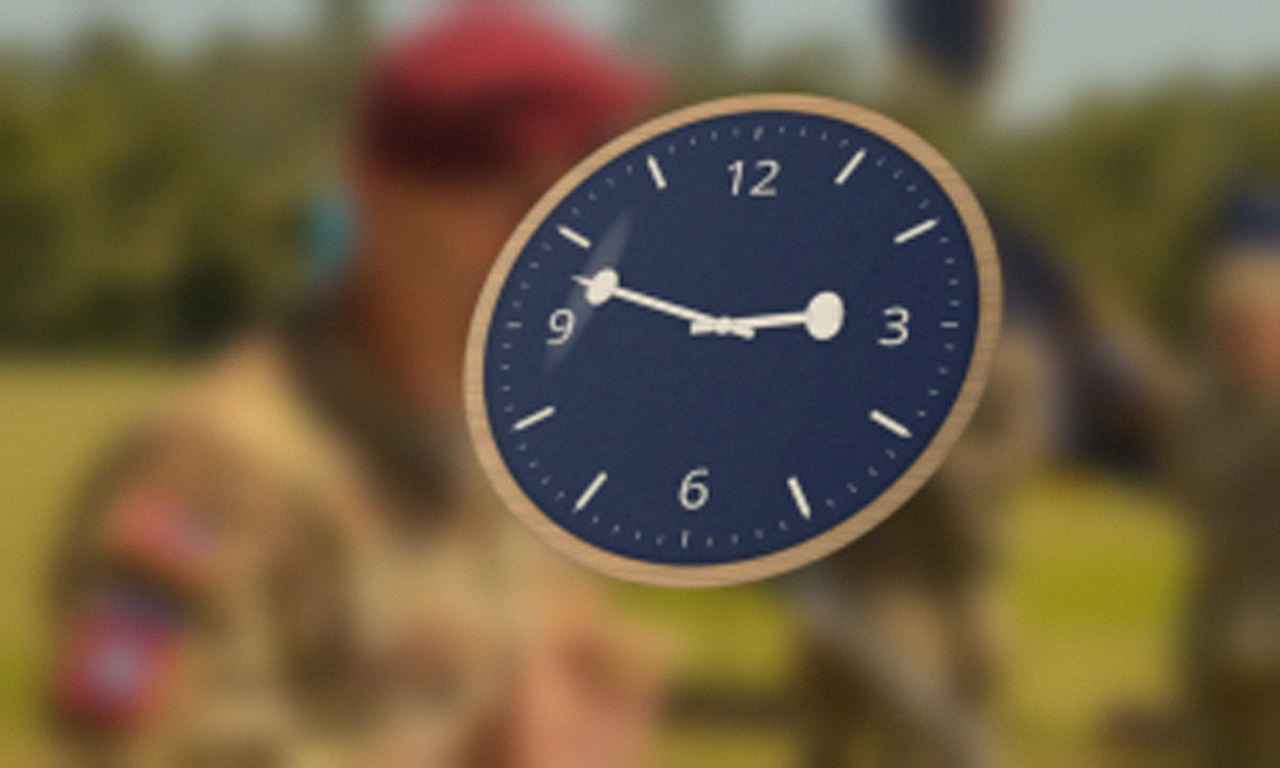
2:48
